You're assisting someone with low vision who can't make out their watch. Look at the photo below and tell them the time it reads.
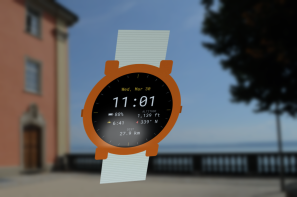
11:01
